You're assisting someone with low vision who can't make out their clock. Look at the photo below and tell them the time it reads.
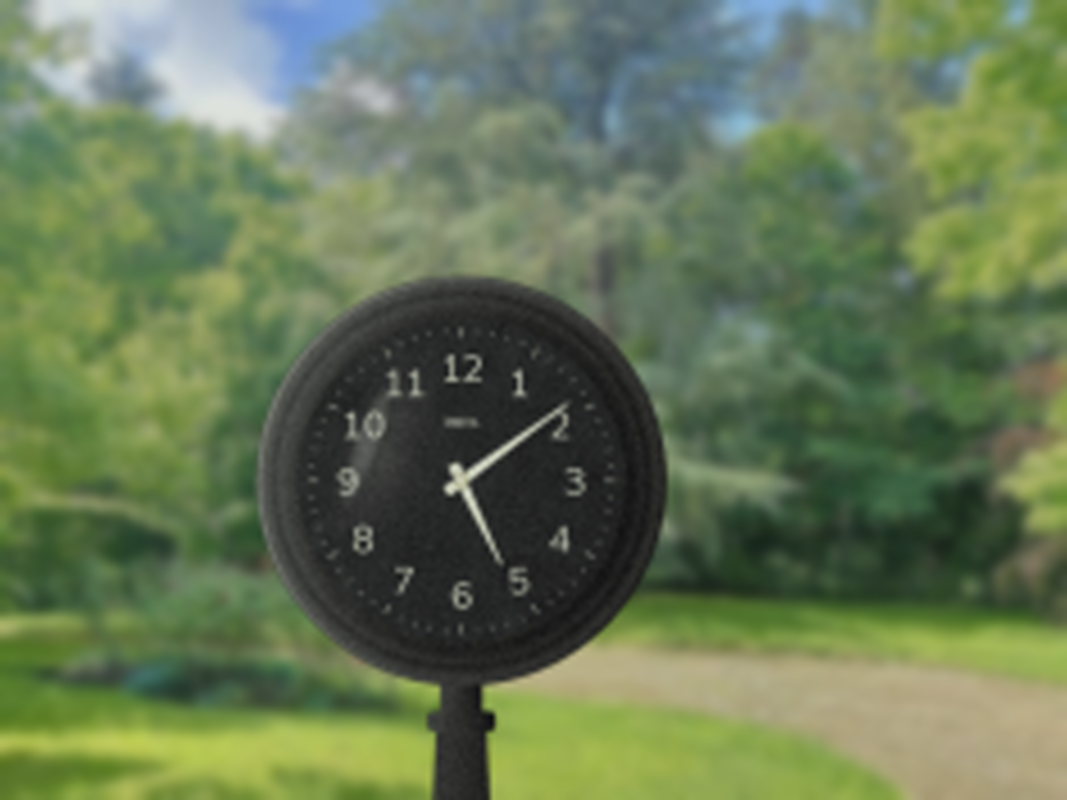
5:09
